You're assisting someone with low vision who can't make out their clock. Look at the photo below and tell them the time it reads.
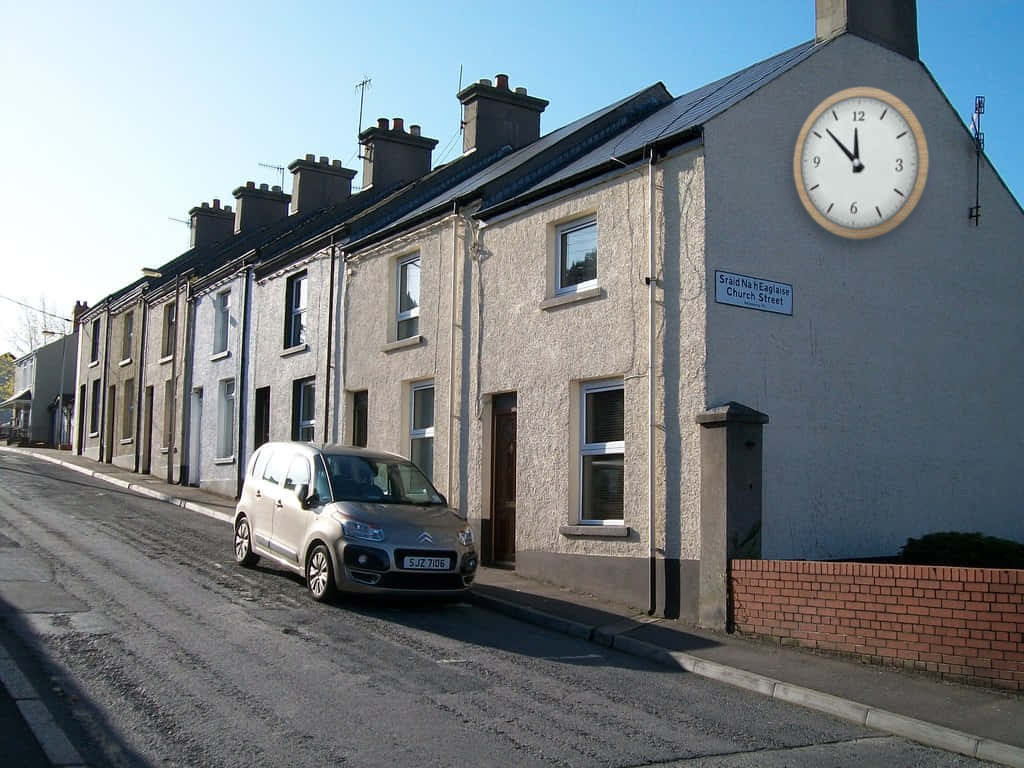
11:52
